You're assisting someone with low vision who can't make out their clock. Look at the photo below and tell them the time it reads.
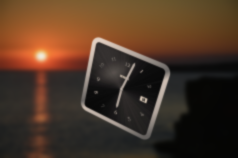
6:02
